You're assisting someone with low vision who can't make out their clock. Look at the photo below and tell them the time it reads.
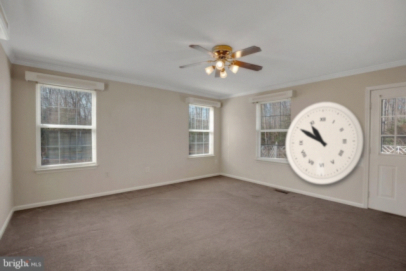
10:50
